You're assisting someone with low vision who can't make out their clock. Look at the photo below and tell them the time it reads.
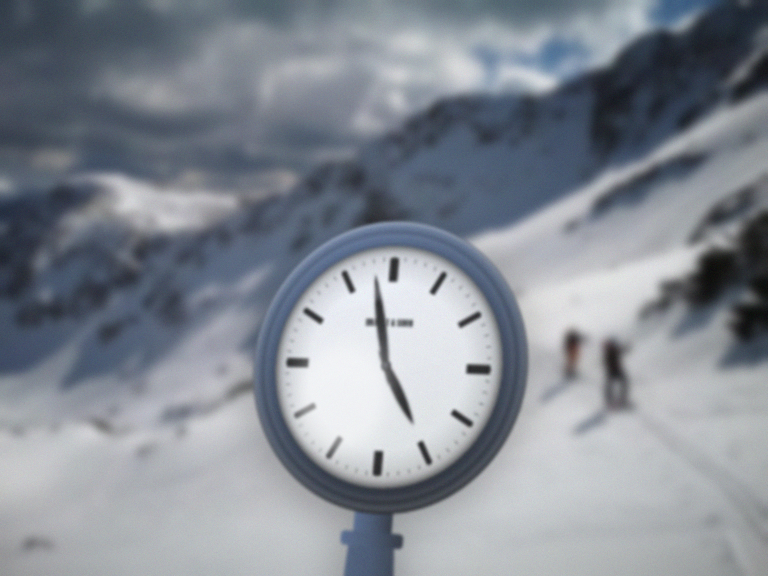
4:58
